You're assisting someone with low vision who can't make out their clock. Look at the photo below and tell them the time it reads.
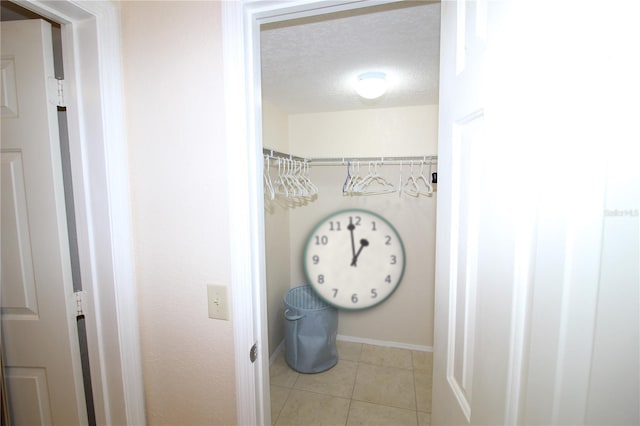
12:59
